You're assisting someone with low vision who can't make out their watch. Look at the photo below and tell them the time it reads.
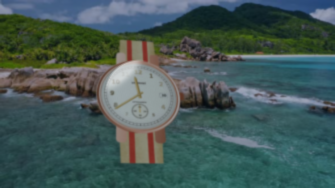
11:39
